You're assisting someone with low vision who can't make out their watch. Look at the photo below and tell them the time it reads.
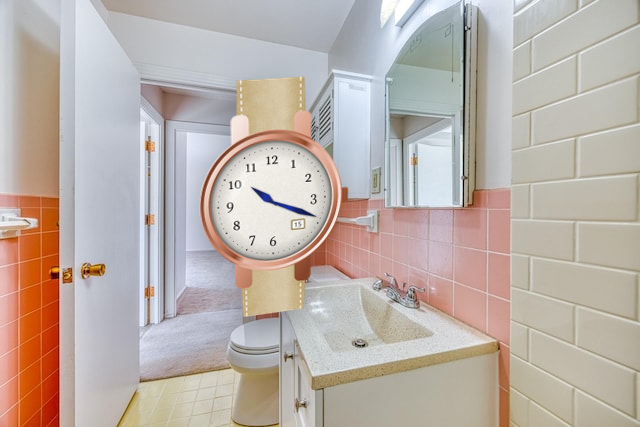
10:19
